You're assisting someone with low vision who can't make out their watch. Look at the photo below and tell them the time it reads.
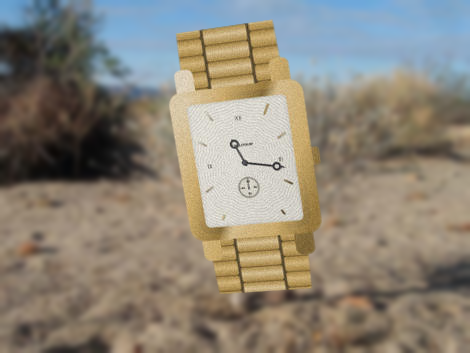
11:17
